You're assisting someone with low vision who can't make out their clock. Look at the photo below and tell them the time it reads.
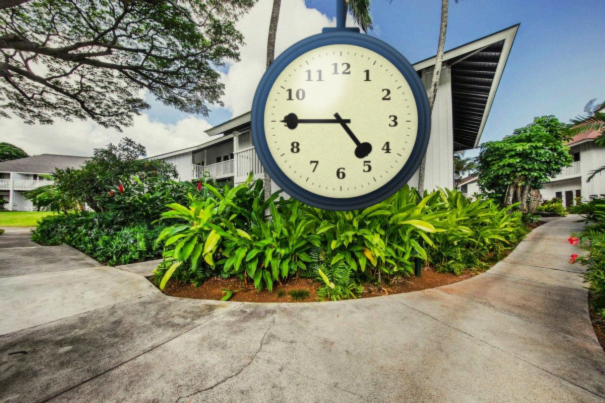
4:45
